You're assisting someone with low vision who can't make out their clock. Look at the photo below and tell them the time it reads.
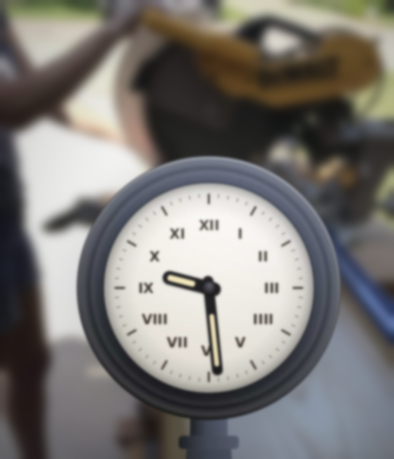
9:29
